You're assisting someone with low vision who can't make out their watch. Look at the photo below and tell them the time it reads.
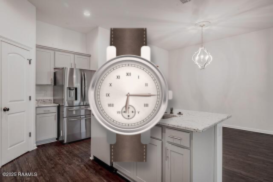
6:15
